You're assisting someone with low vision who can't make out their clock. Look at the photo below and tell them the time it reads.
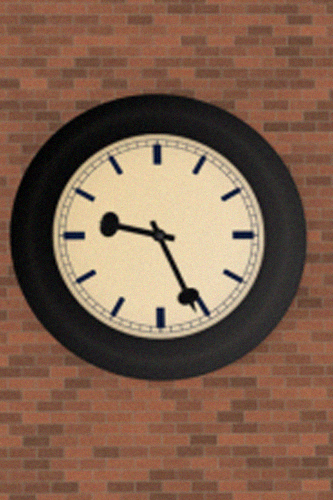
9:26
